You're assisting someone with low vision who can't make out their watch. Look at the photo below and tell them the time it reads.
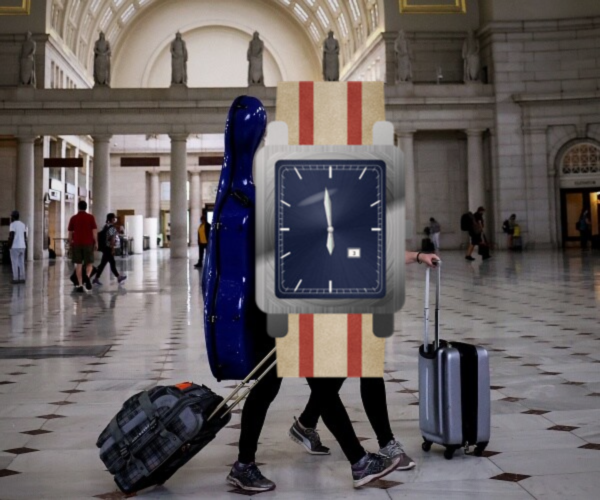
5:59
